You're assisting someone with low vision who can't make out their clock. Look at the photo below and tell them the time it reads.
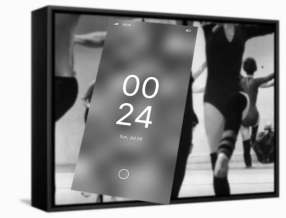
0:24
